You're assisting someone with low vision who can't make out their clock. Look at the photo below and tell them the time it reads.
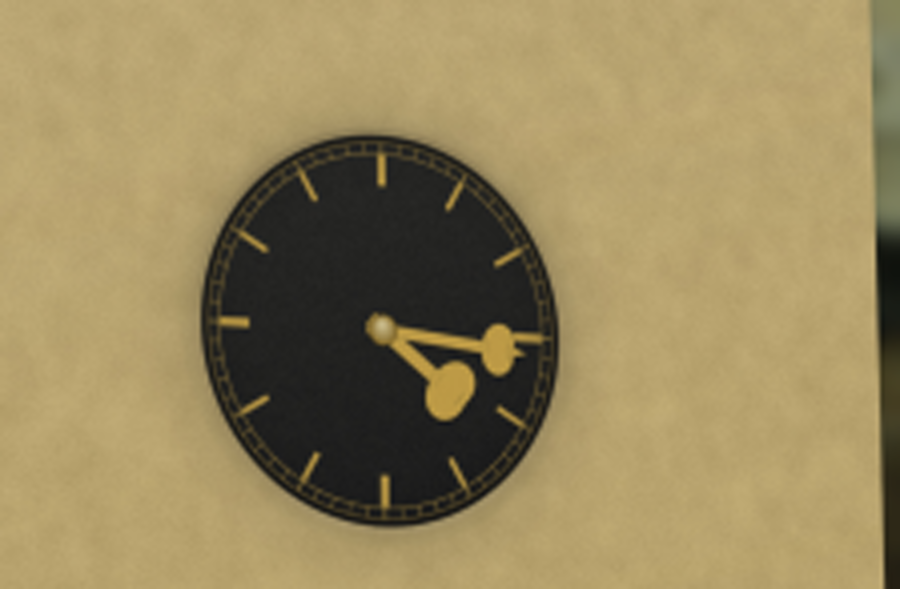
4:16
